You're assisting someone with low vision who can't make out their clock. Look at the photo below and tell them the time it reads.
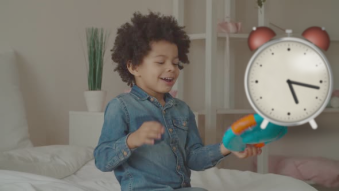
5:17
